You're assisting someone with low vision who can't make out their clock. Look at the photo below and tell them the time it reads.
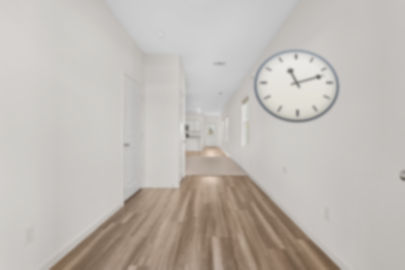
11:12
